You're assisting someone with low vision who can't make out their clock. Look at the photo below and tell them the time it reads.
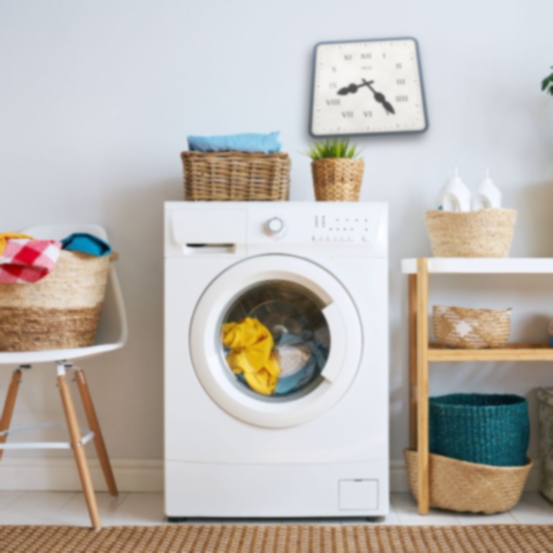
8:24
